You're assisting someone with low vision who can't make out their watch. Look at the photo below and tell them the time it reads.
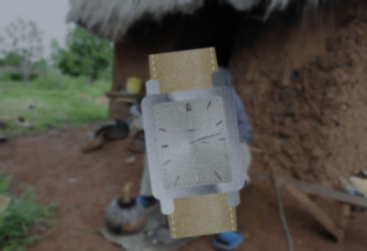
3:13
